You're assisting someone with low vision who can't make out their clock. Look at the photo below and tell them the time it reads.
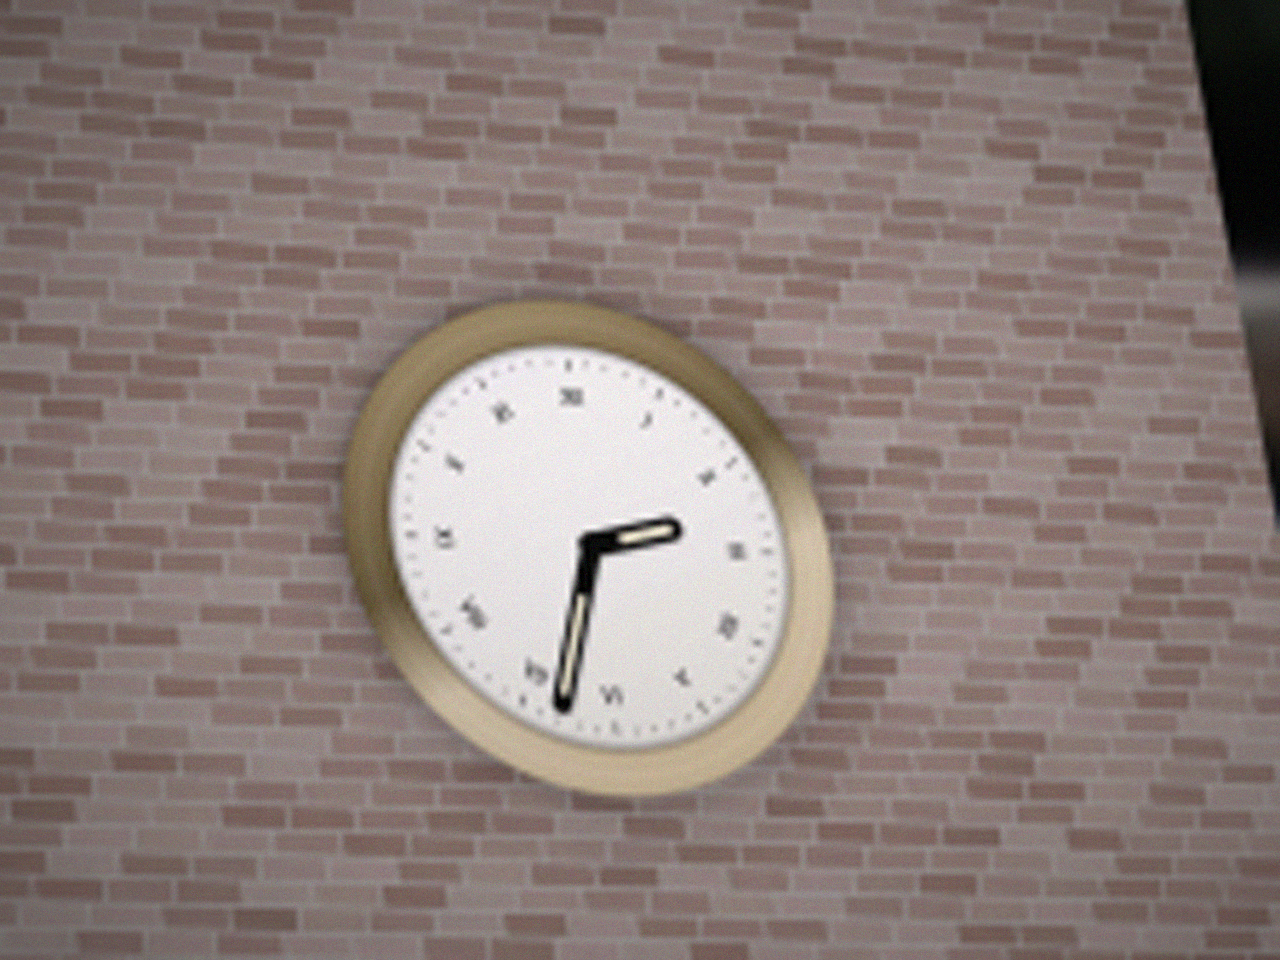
2:33
